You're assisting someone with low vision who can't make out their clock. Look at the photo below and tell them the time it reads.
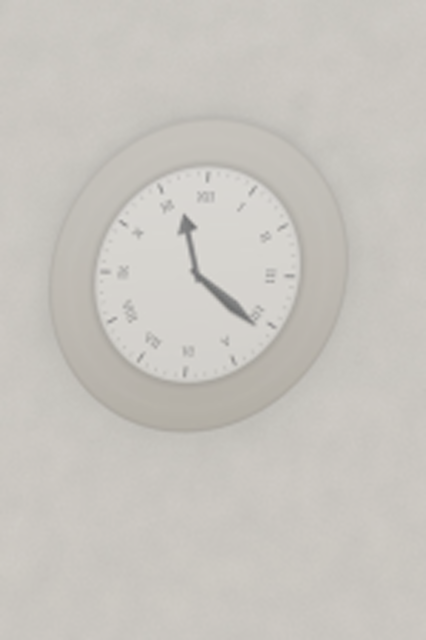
11:21
